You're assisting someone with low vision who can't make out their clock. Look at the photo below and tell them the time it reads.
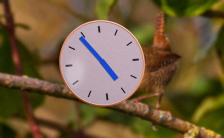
4:54
